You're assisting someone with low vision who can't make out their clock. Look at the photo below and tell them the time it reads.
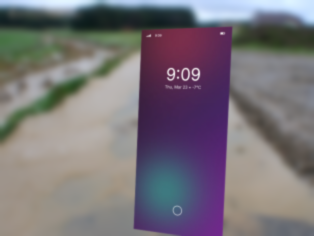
9:09
